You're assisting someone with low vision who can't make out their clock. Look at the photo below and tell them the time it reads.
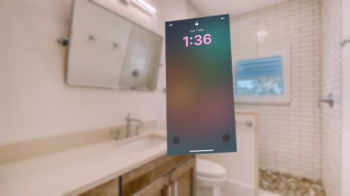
1:36
